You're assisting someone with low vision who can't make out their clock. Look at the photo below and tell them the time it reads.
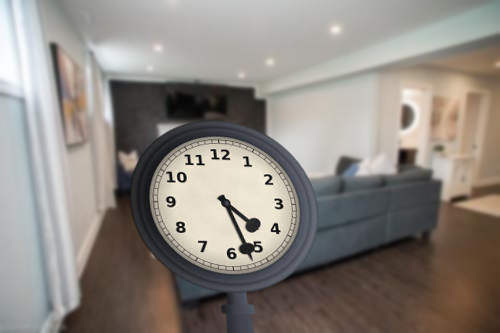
4:27
